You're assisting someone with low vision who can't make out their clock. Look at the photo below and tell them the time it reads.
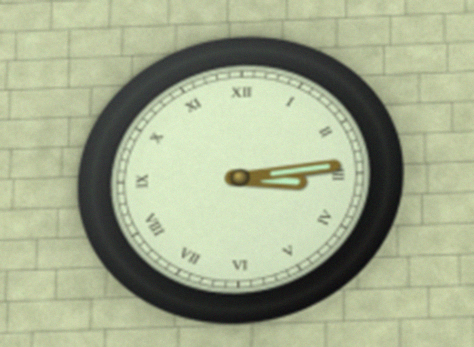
3:14
